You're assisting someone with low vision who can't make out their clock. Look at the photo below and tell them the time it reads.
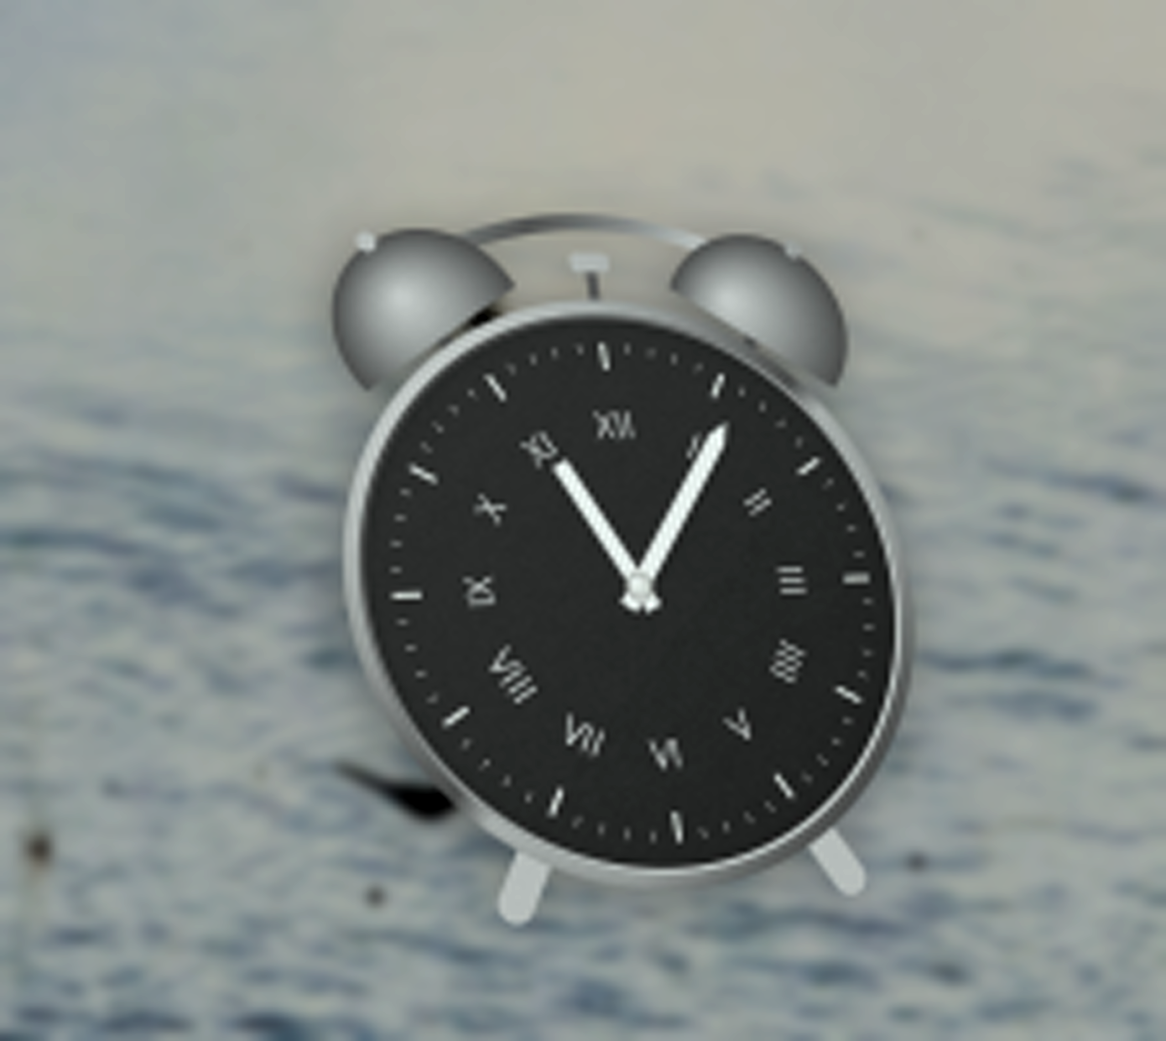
11:06
